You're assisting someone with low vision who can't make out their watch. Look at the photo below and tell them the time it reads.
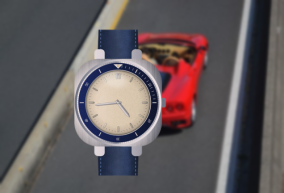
4:44
